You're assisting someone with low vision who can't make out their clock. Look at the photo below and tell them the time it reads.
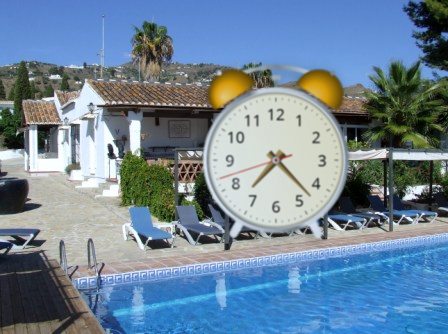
7:22:42
